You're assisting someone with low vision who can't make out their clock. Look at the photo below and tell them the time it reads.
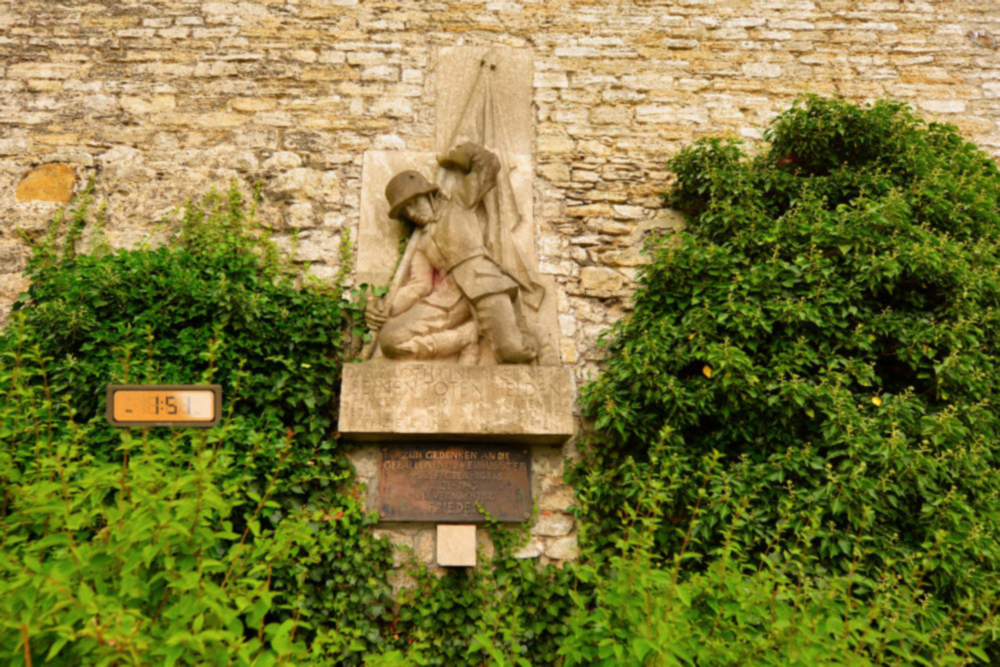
1:51
